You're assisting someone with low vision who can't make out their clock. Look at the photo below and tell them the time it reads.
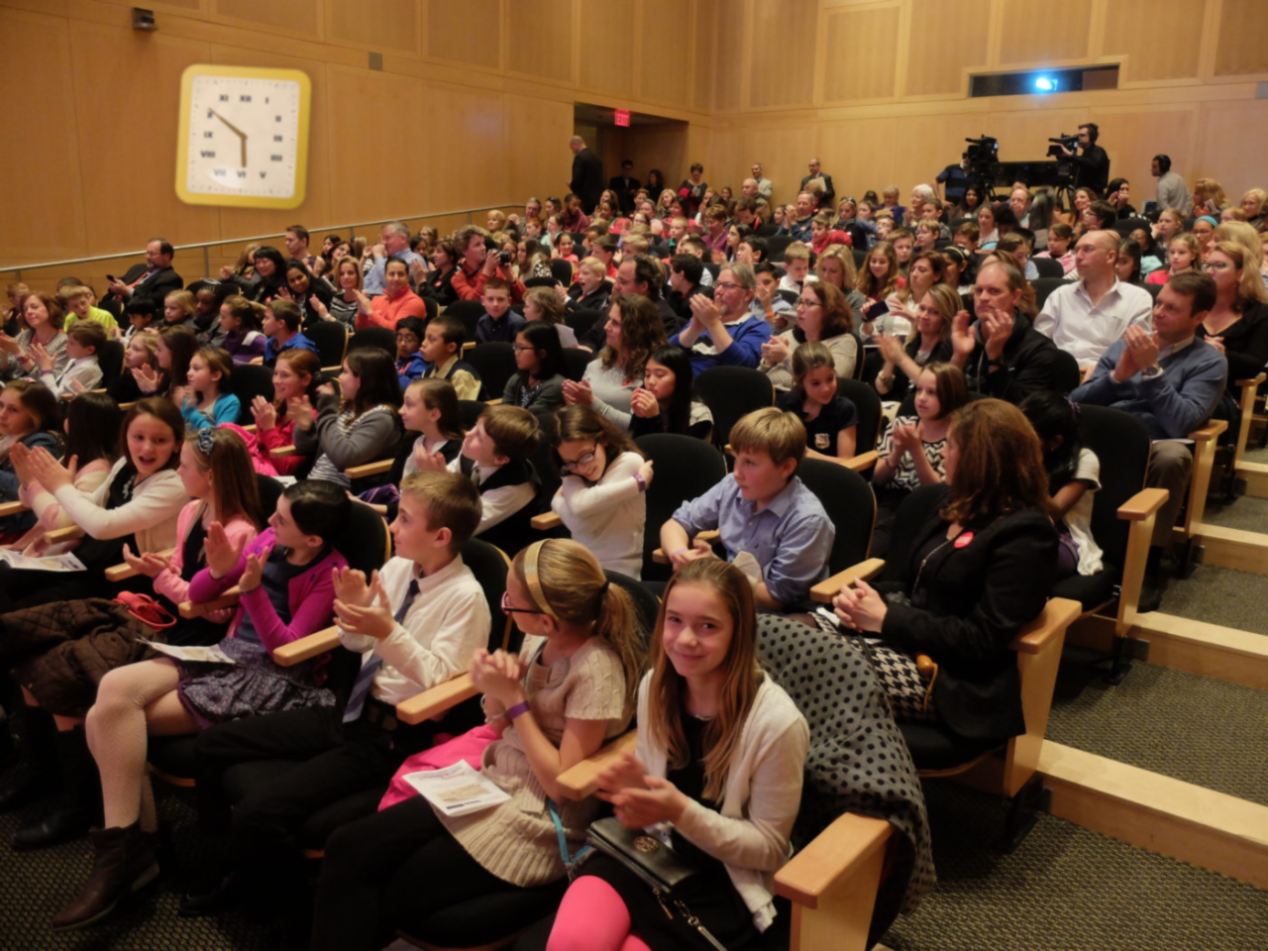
5:51
